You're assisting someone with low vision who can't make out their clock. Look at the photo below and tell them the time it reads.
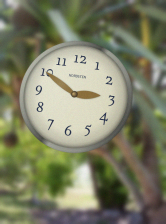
2:50
